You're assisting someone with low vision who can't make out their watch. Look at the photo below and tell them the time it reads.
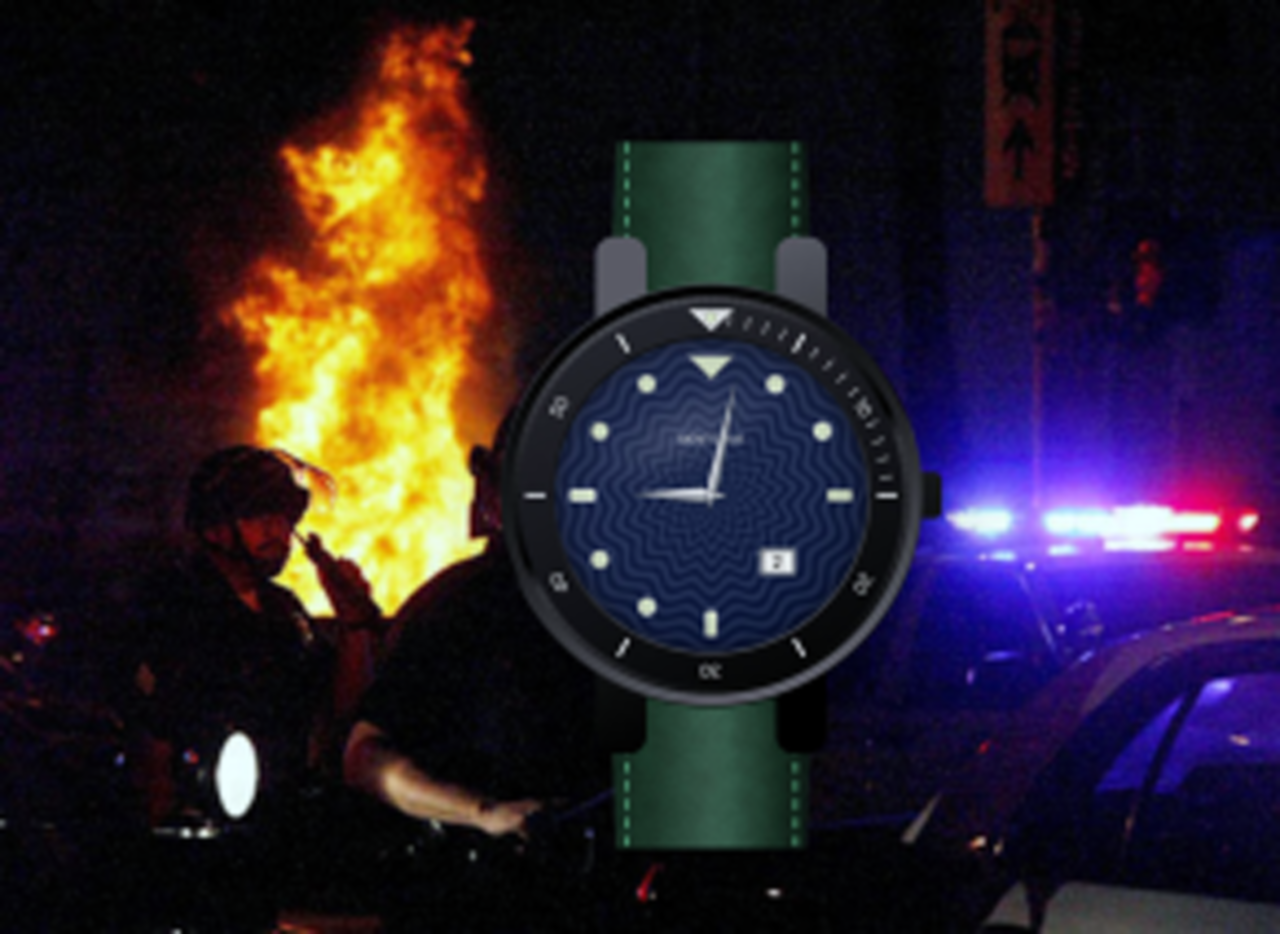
9:02
